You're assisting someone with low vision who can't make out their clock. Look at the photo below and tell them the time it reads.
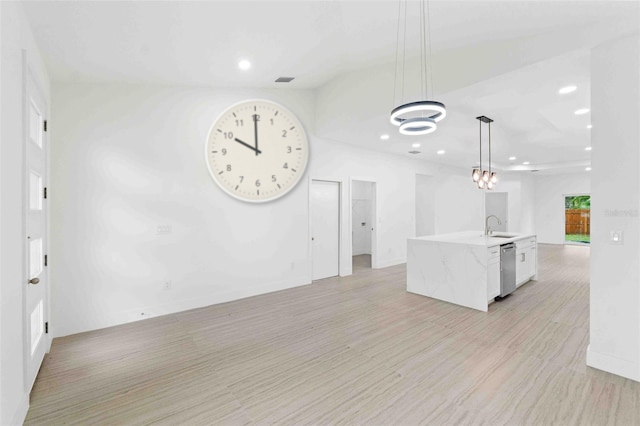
10:00
